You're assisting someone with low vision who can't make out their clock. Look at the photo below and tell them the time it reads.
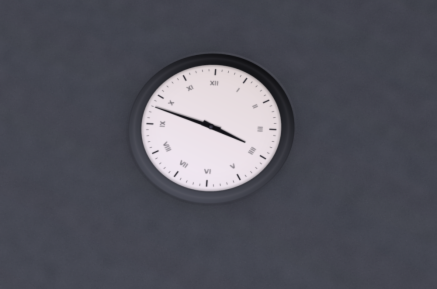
3:48
